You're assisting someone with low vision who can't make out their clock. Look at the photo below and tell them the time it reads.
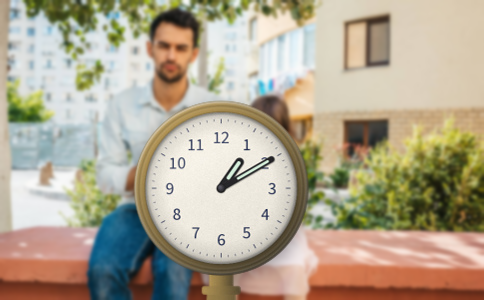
1:10
